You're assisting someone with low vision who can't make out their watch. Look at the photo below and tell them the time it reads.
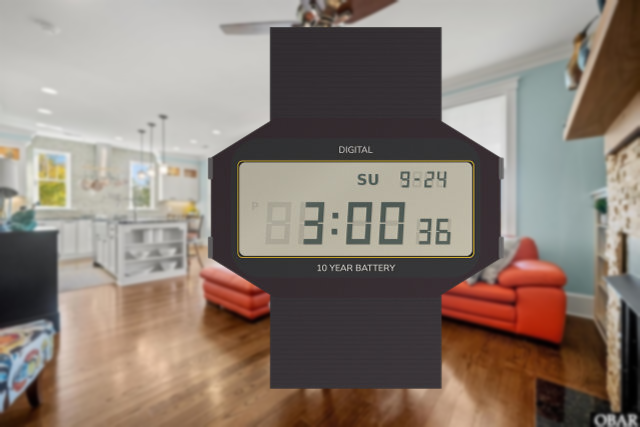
3:00:36
